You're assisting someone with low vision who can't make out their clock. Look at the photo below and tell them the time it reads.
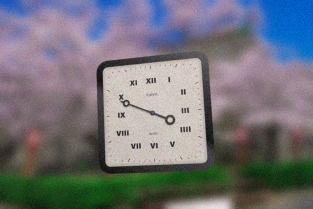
3:49
